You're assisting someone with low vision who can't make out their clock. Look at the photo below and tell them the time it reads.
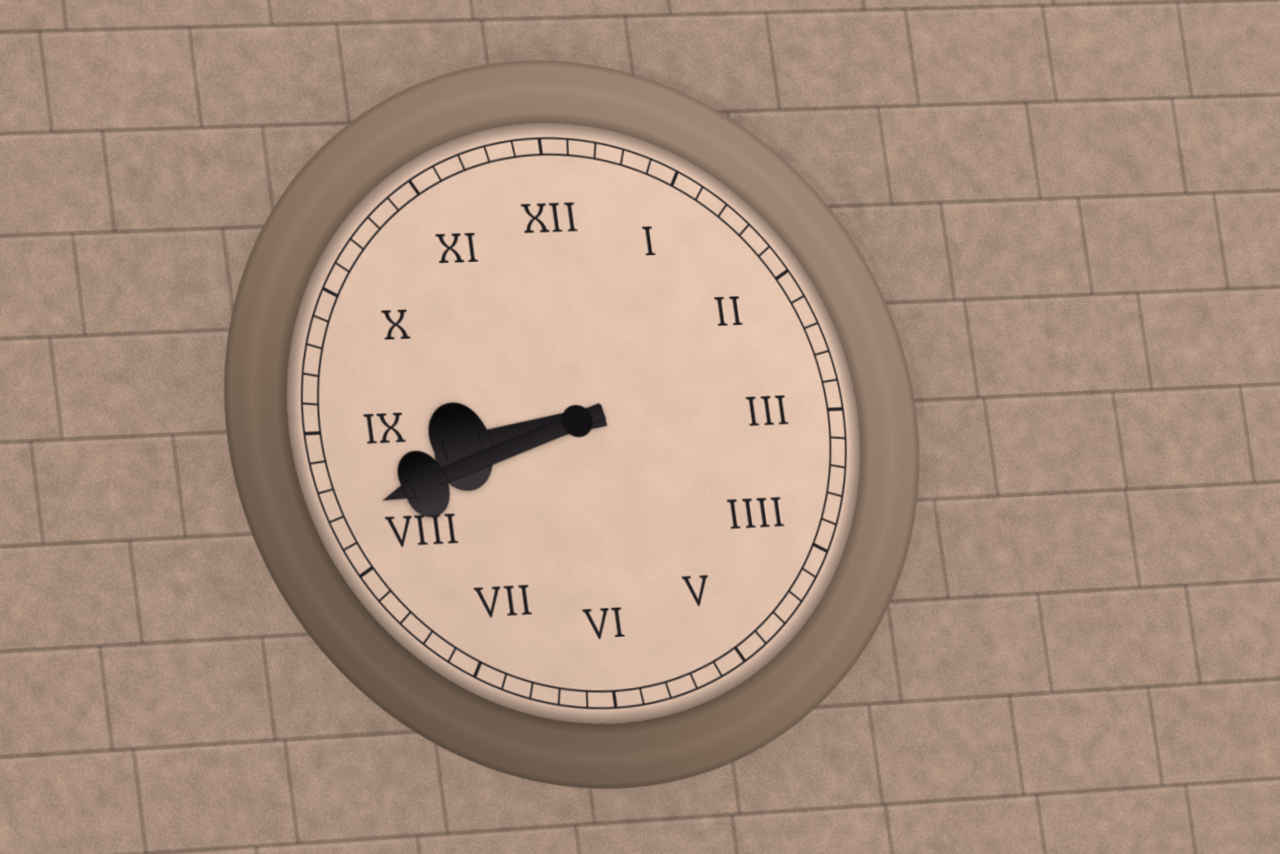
8:42
